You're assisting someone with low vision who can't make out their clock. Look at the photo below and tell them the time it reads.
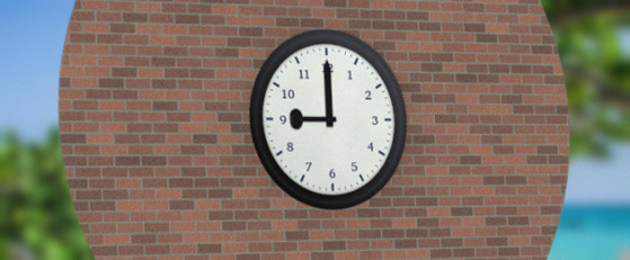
9:00
